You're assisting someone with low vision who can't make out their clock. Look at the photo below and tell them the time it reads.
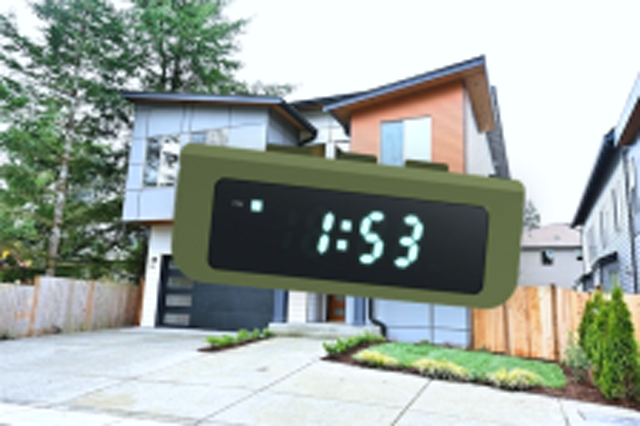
1:53
